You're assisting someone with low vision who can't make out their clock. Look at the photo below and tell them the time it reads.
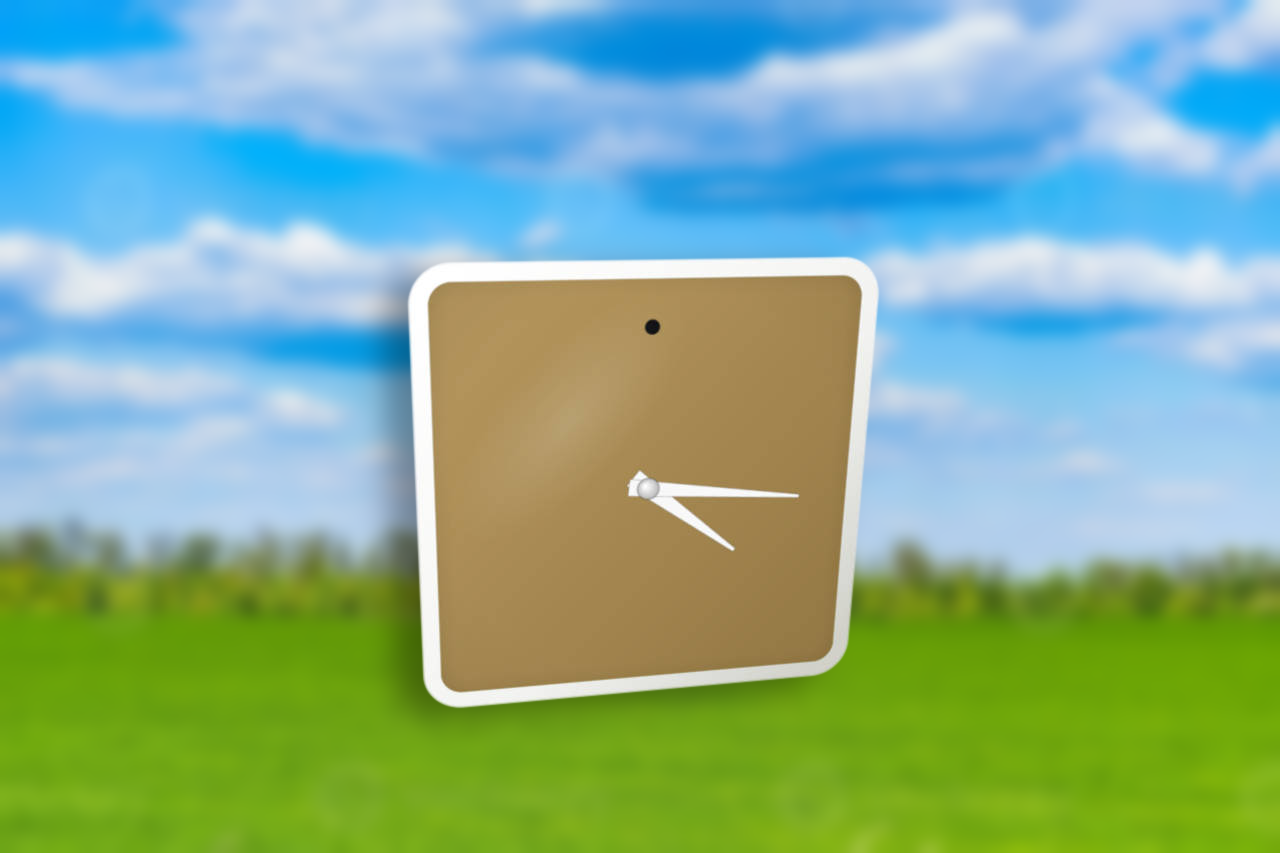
4:16
